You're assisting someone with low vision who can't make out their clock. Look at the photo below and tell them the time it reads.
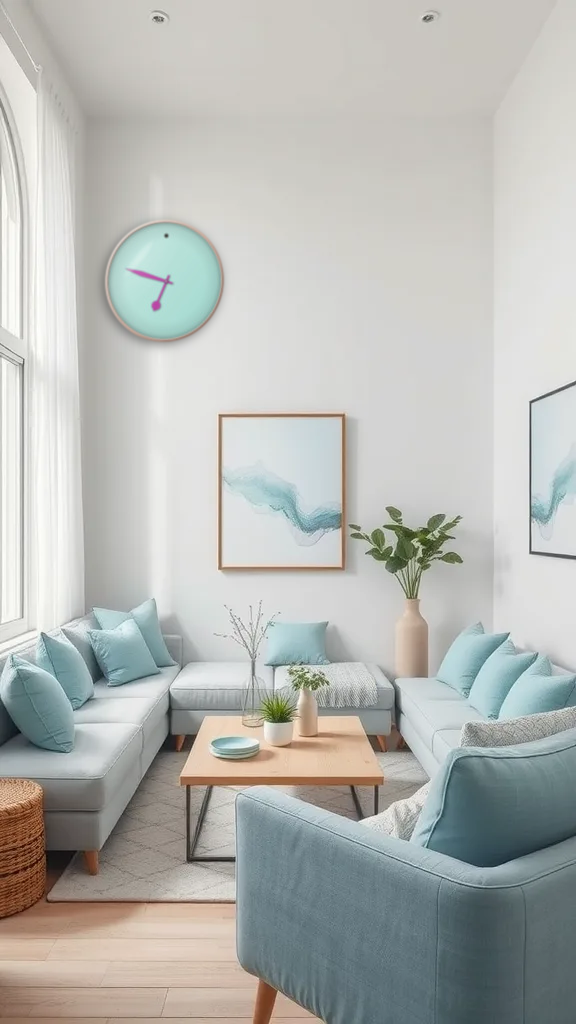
6:48
